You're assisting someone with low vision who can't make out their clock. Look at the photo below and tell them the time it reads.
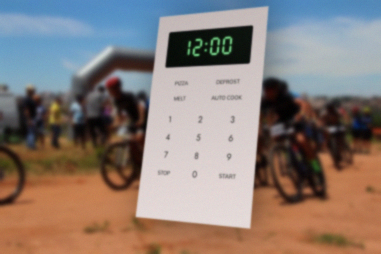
12:00
